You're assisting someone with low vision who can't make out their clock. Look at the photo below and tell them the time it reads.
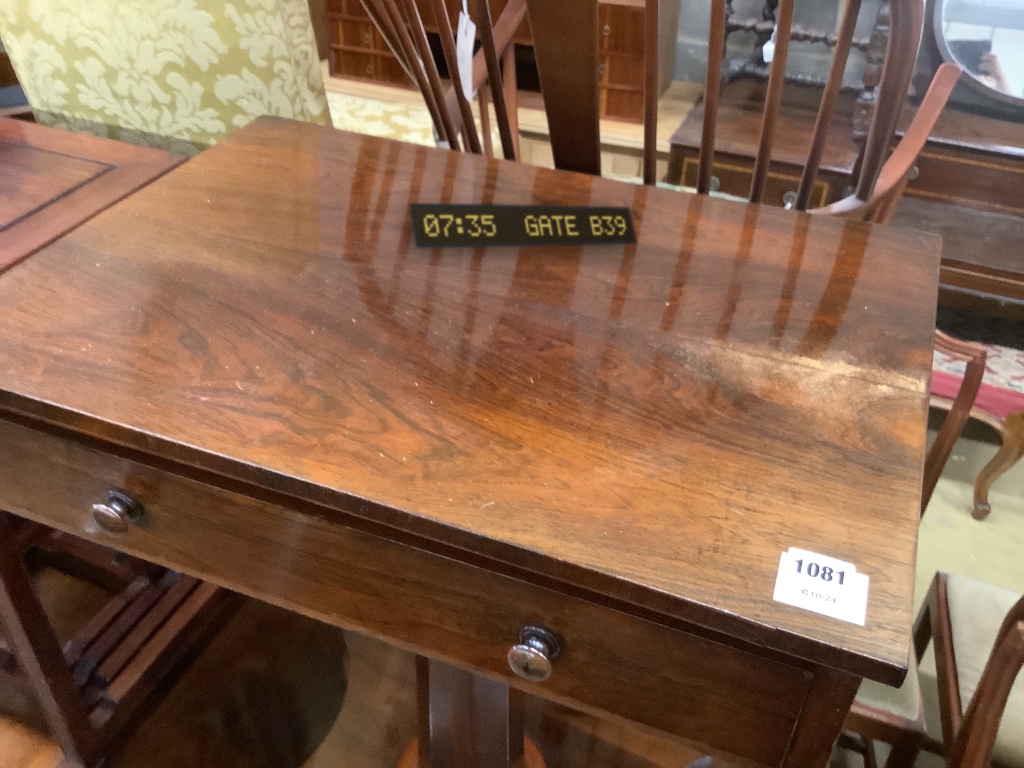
7:35
